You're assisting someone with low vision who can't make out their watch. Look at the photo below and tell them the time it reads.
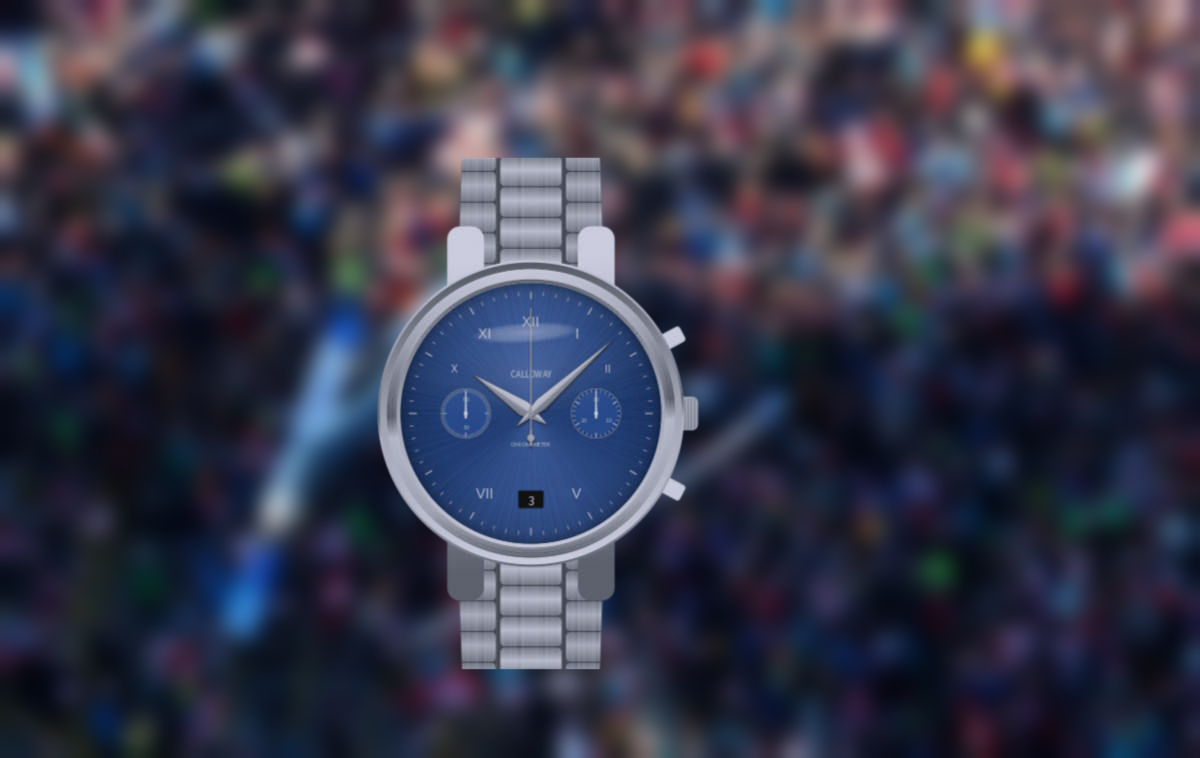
10:08
